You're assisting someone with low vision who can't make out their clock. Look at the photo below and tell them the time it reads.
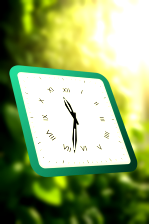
11:33
